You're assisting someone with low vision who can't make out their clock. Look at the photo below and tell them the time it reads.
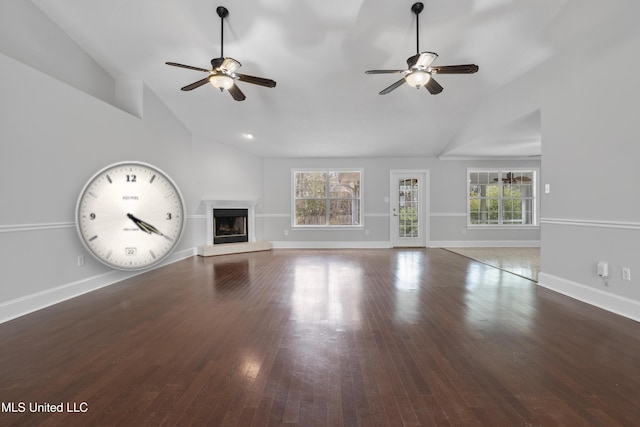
4:20
